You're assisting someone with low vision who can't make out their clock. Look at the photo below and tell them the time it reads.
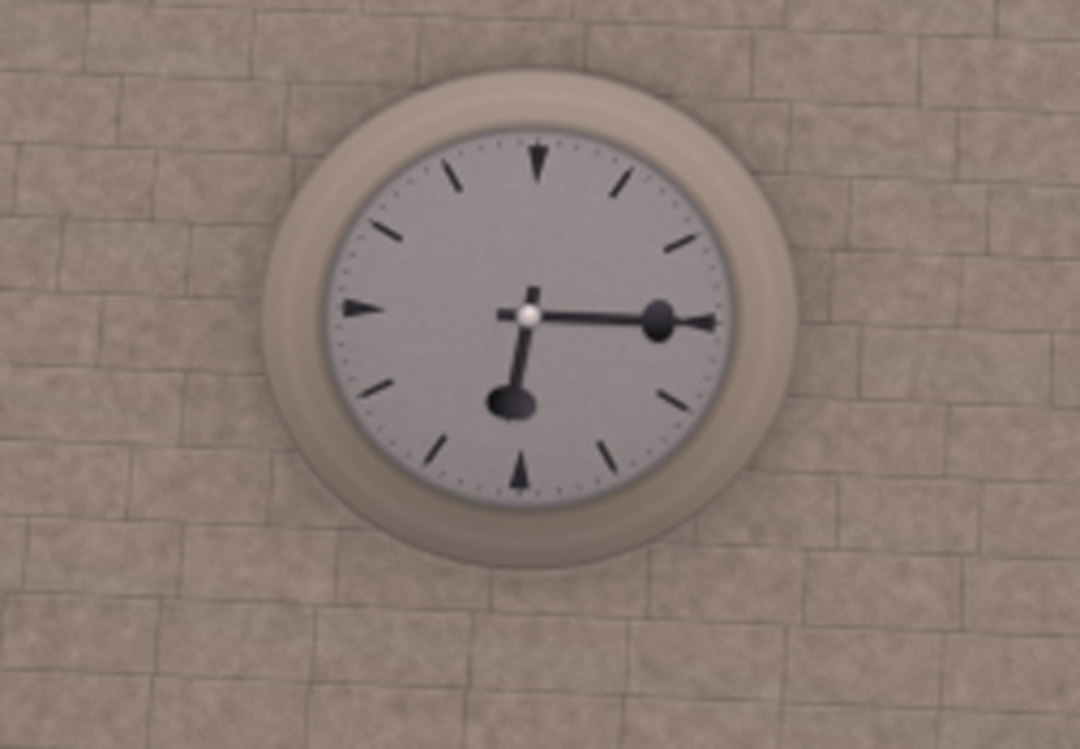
6:15
